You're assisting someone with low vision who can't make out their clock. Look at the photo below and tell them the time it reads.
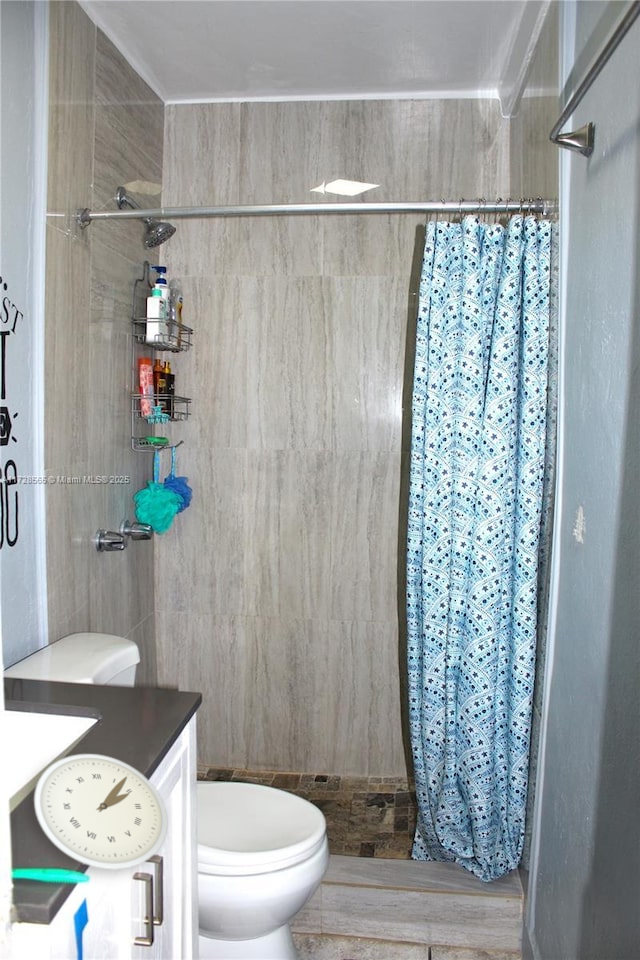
2:07
